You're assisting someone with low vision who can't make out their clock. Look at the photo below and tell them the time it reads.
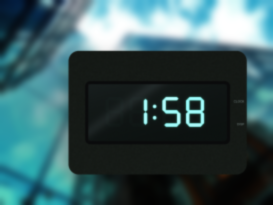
1:58
